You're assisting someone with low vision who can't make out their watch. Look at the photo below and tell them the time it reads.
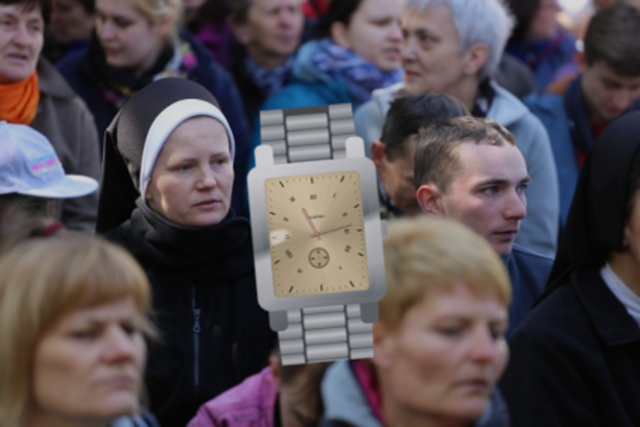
11:13
